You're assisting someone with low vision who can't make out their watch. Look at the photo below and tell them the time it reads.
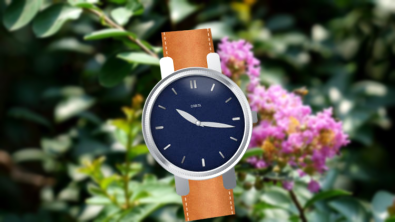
10:17
